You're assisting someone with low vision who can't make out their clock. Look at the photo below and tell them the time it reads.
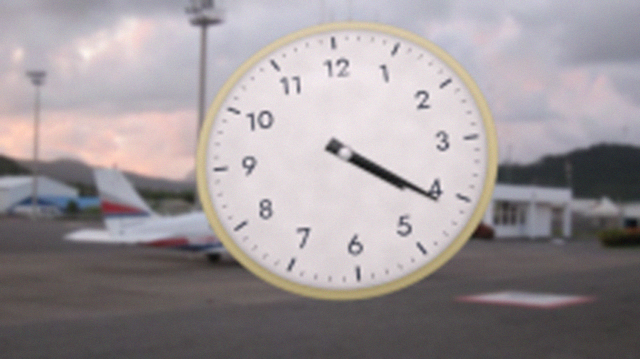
4:21
